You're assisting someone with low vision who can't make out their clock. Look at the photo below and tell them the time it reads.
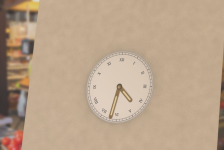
4:32
